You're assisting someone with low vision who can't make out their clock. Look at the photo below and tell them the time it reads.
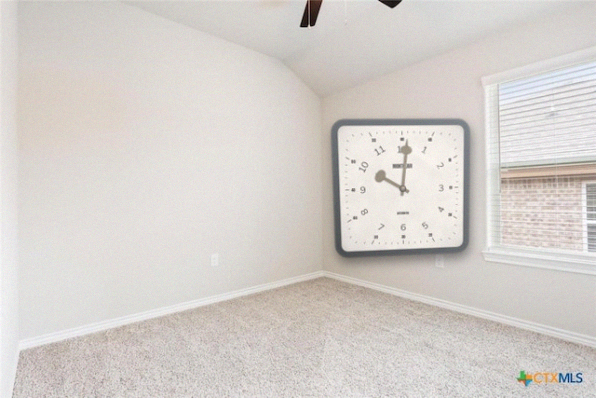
10:01
